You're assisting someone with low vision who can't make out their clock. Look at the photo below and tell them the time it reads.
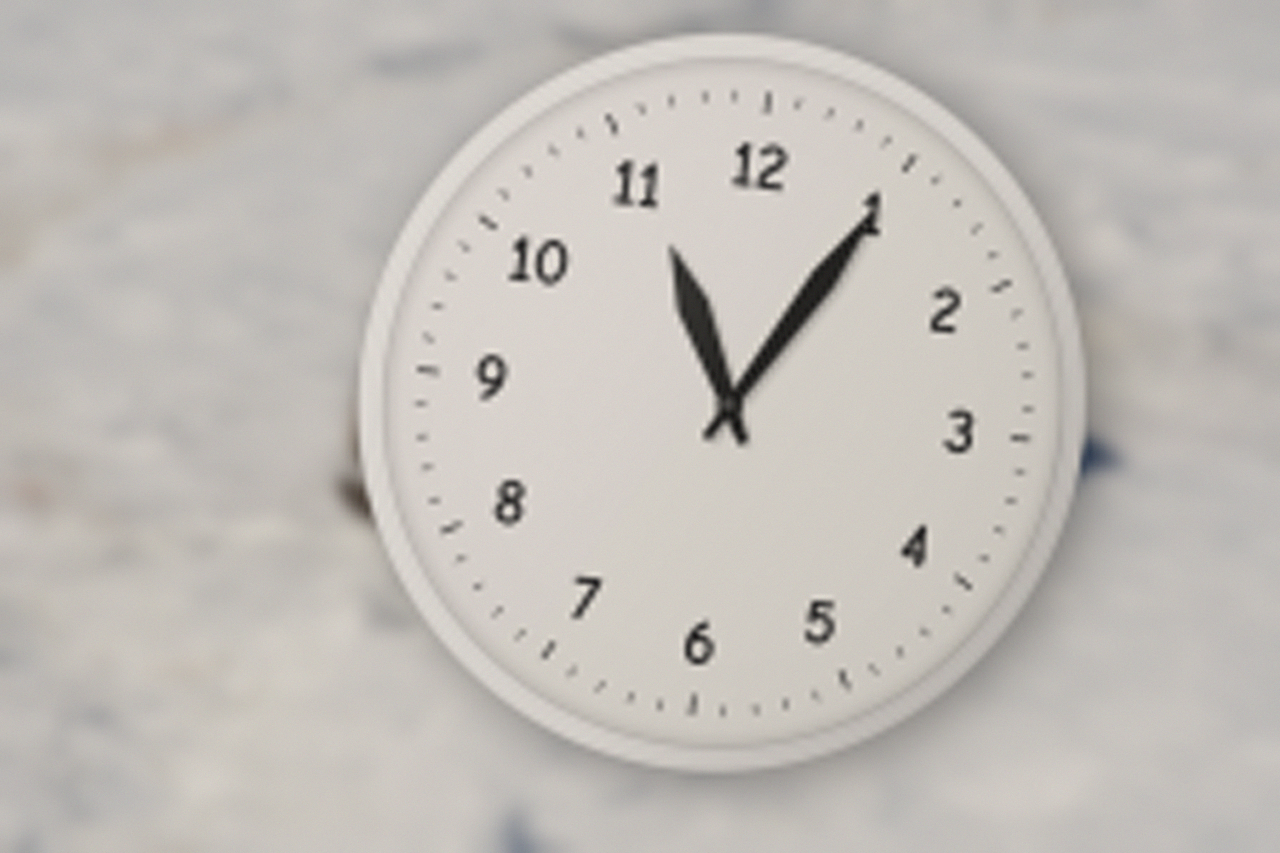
11:05
